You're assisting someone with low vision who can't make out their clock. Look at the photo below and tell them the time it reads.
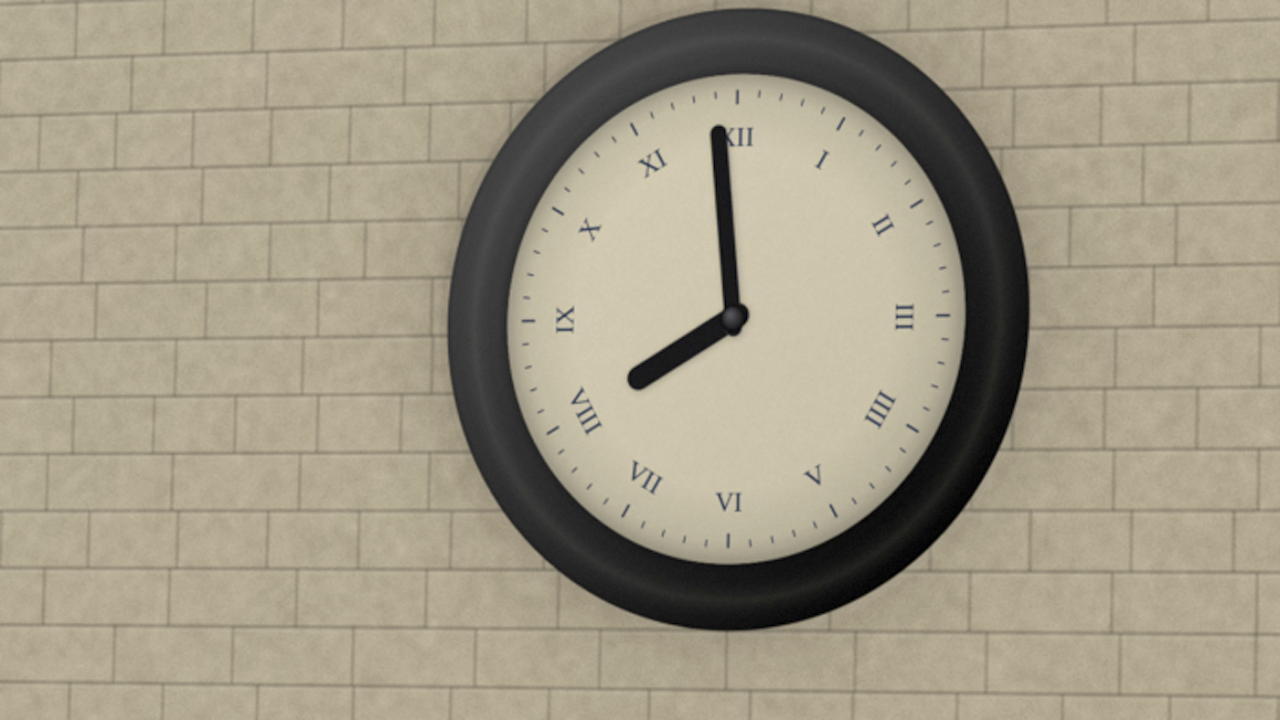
7:59
